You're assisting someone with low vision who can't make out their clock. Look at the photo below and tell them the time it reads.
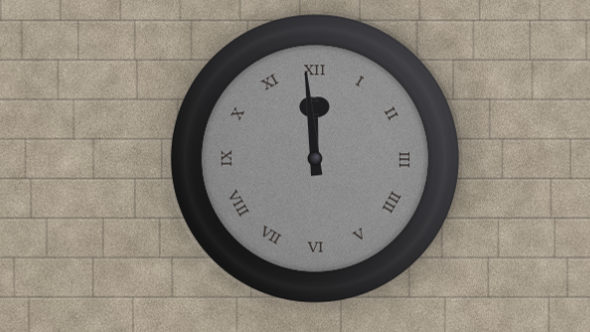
11:59
